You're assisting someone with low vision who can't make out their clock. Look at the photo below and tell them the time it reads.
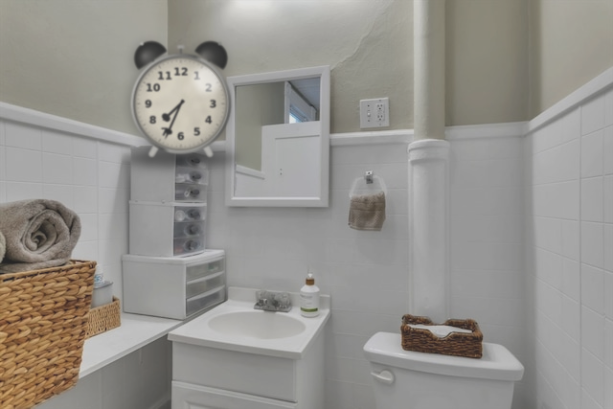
7:34
